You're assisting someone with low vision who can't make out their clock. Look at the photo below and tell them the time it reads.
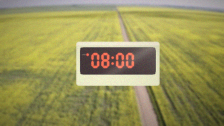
8:00
